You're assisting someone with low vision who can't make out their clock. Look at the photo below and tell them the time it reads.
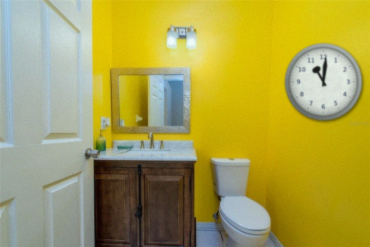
11:01
